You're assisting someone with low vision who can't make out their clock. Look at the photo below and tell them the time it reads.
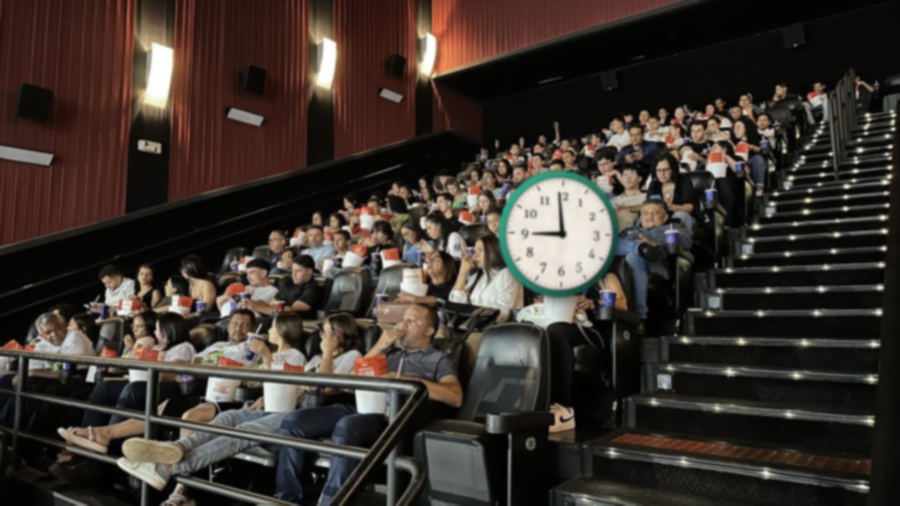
8:59
